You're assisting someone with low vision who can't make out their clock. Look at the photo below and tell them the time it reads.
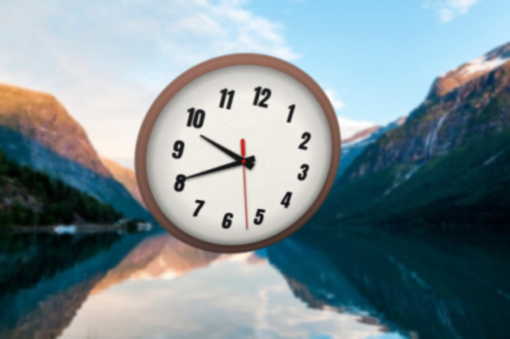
9:40:27
